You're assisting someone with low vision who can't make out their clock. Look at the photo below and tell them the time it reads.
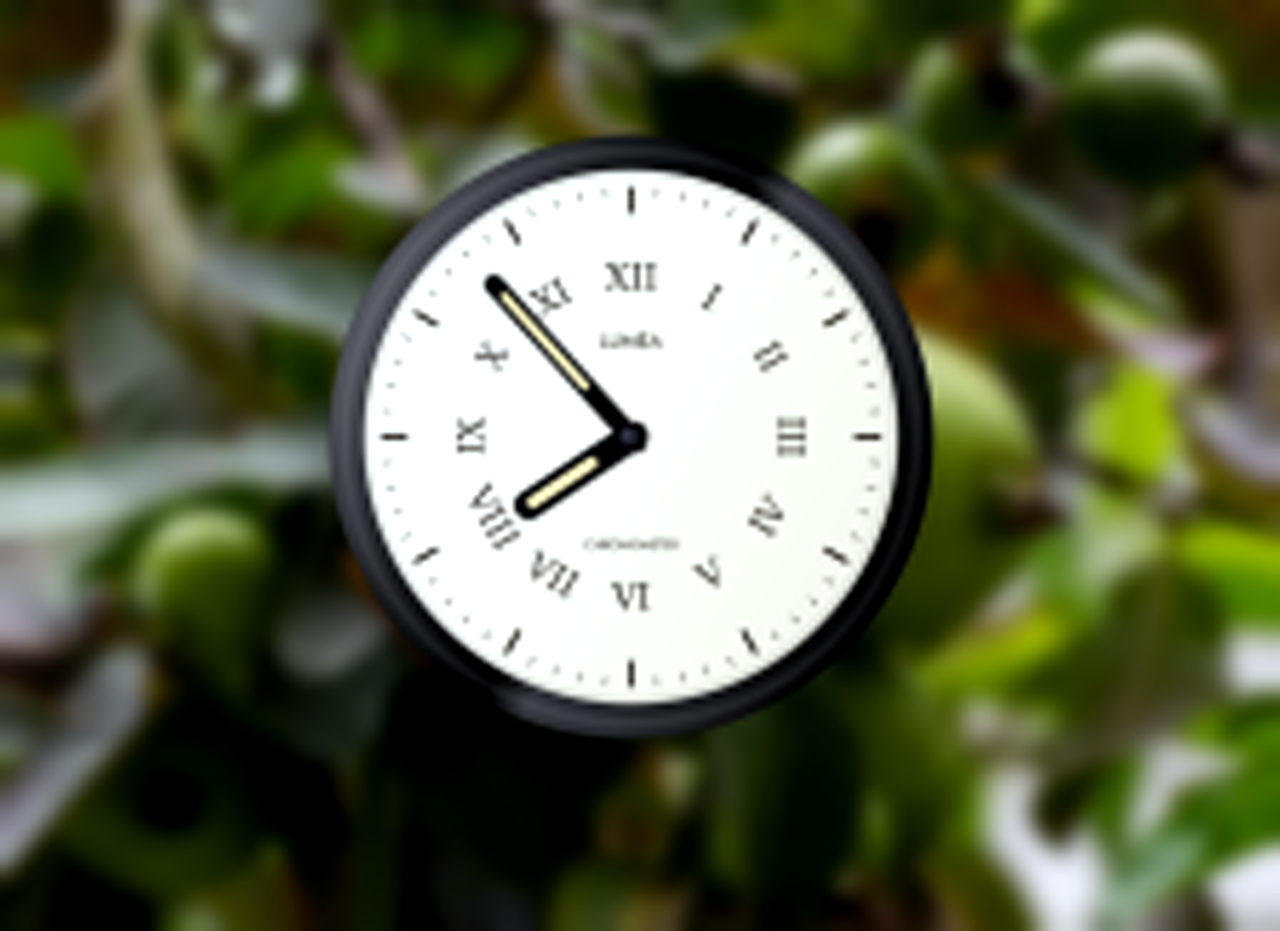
7:53
